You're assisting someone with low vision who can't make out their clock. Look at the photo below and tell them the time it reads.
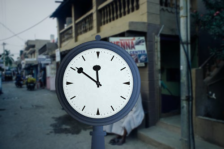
11:51
